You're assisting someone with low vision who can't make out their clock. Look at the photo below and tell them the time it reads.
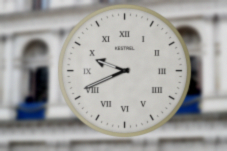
9:41
